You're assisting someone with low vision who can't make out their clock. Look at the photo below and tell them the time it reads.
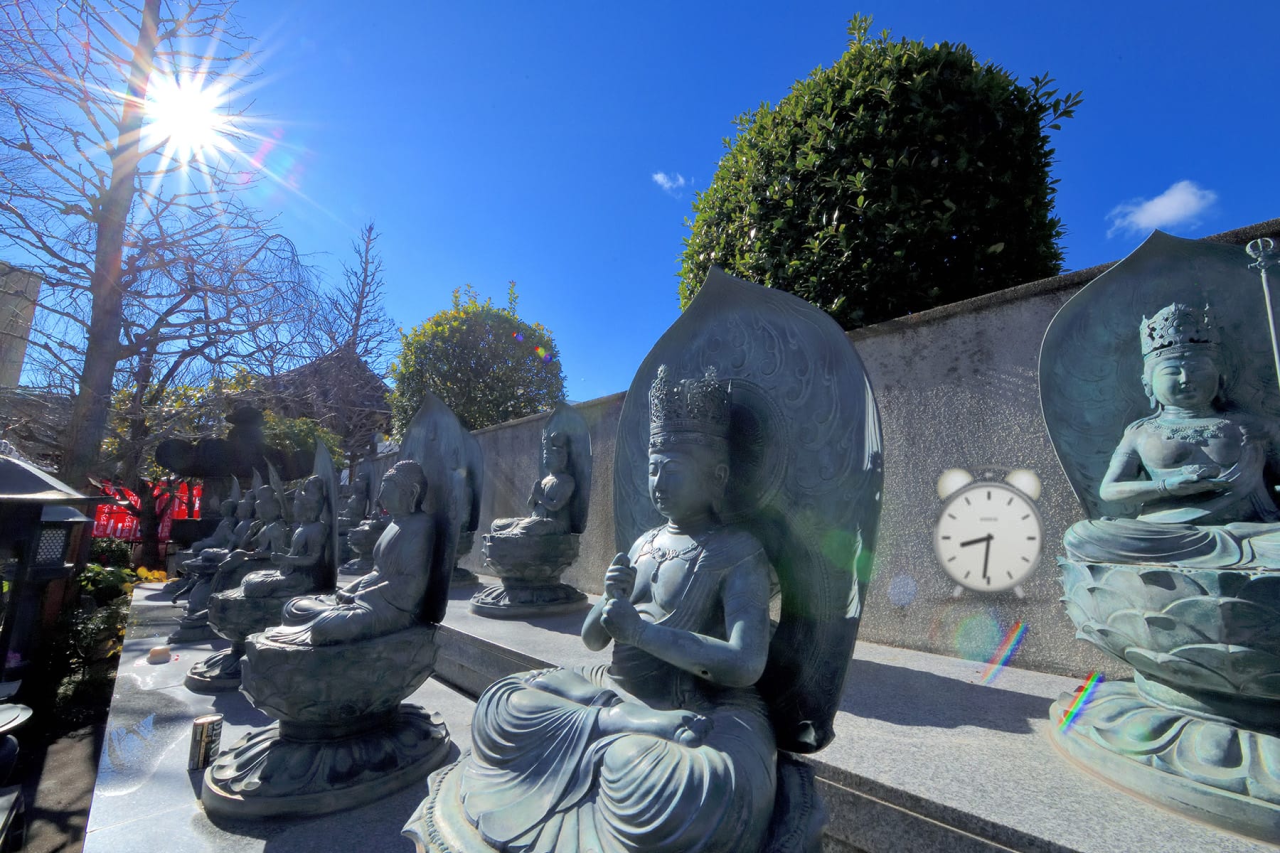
8:31
